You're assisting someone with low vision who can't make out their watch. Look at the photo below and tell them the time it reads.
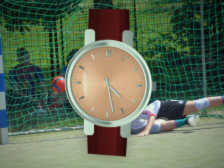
4:28
